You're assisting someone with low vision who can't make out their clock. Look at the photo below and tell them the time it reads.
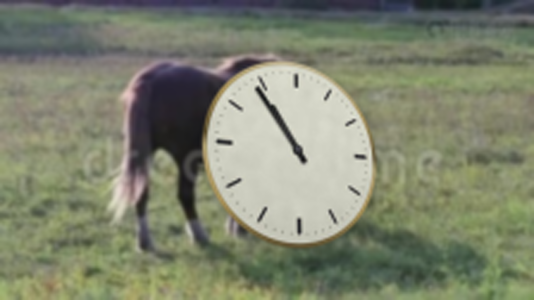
10:54
